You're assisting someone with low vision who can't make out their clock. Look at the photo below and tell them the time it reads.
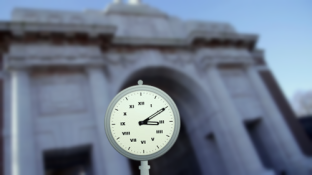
3:10
